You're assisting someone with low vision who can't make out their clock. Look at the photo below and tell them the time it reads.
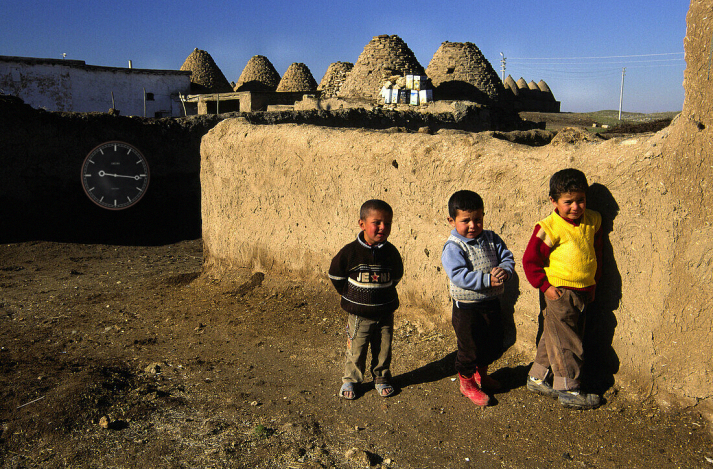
9:16
